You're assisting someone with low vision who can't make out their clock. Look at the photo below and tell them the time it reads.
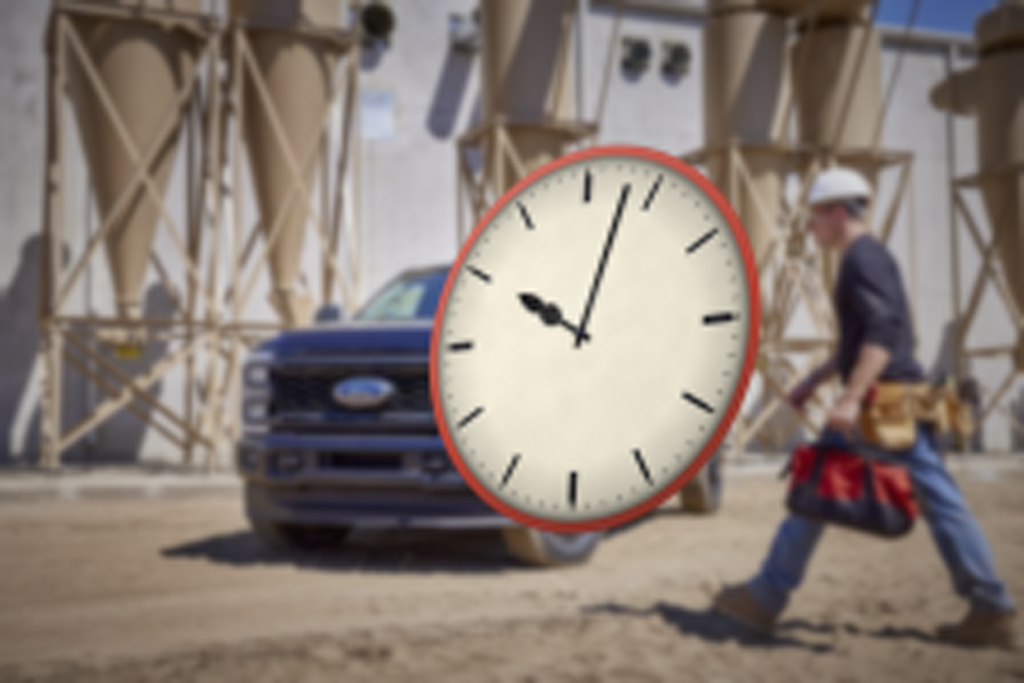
10:03
